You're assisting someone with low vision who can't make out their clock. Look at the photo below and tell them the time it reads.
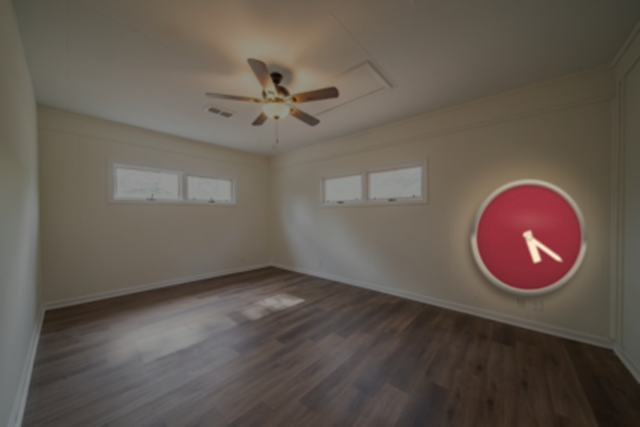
5:21
